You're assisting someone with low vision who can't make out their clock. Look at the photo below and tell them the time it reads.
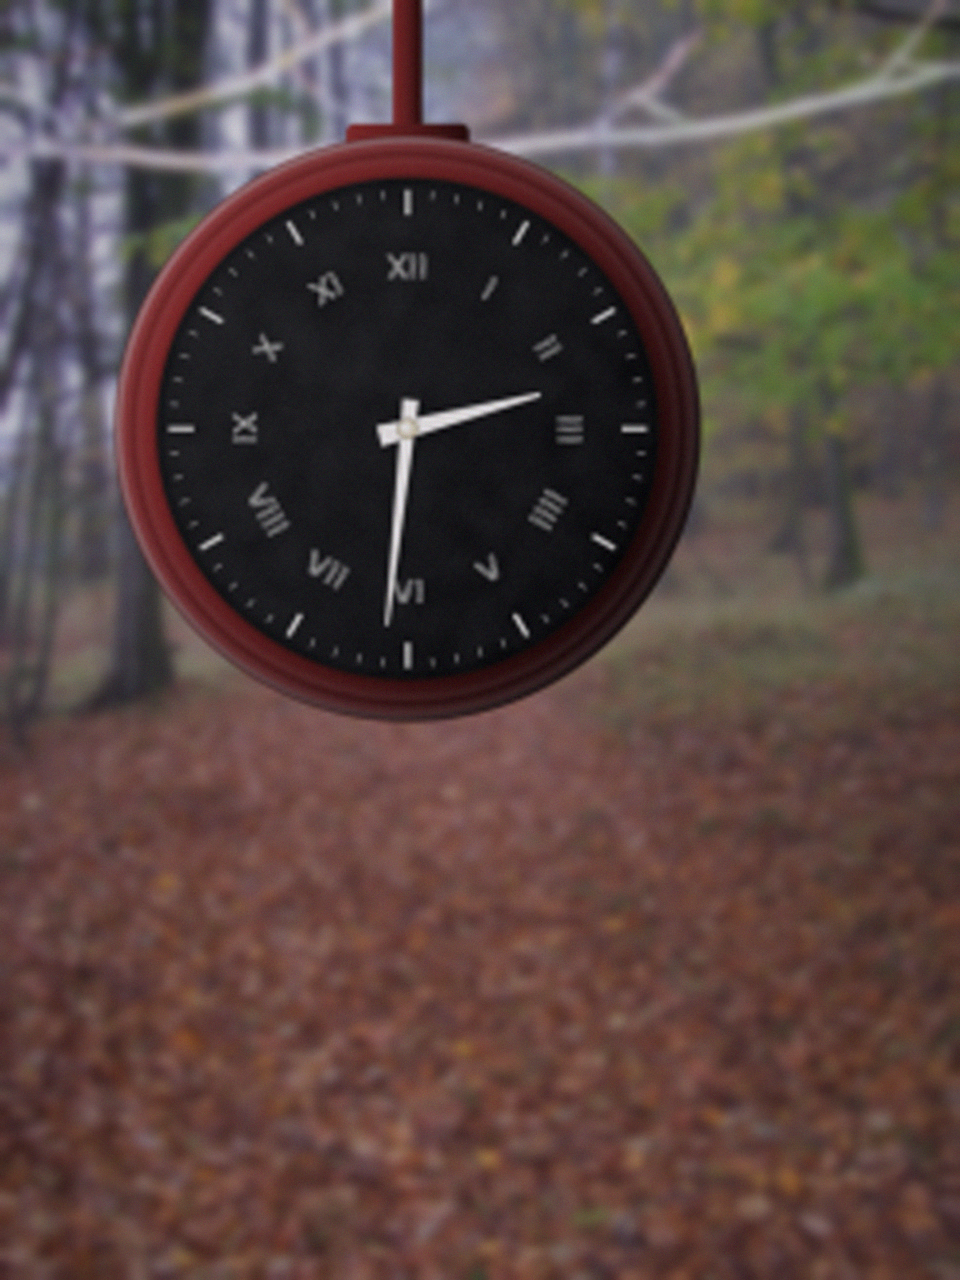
2:31
